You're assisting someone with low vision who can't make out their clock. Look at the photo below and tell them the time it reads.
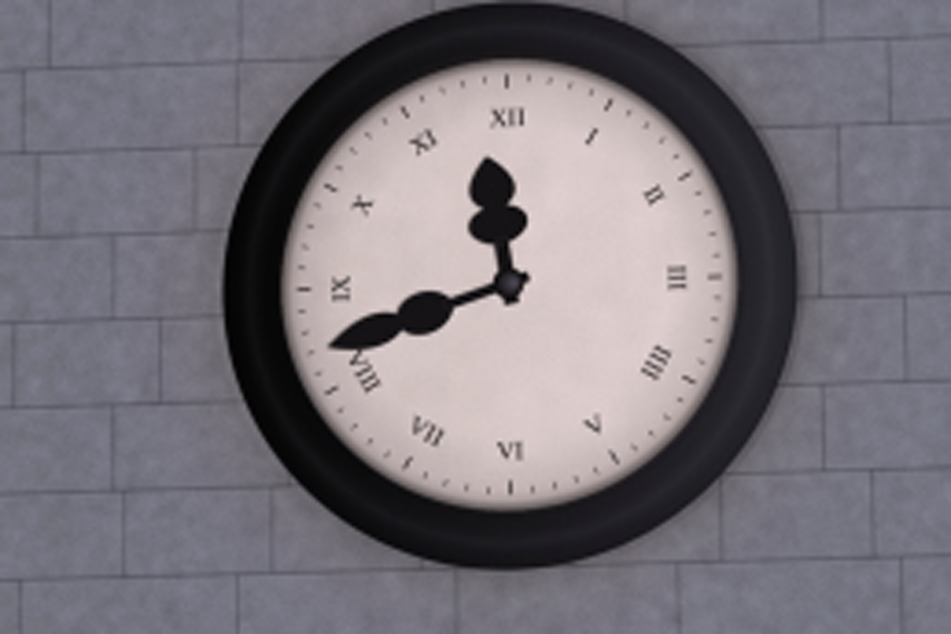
11:42
